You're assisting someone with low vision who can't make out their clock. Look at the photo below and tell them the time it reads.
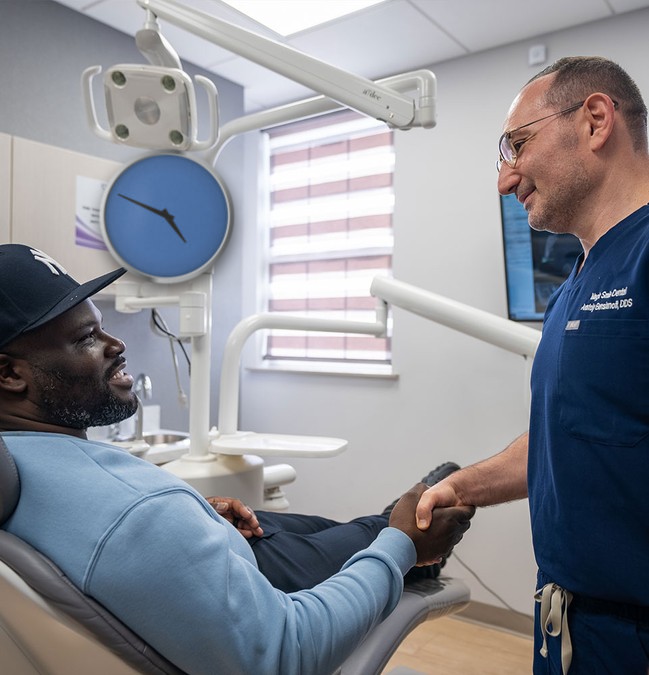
4:49
